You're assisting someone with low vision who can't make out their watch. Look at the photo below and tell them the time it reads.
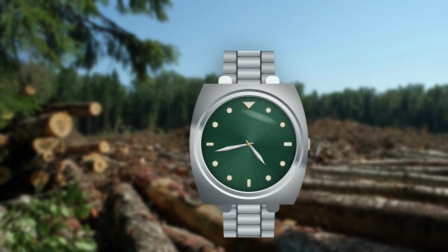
4:43
